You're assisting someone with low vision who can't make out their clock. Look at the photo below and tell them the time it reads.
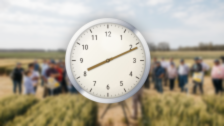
8:11
